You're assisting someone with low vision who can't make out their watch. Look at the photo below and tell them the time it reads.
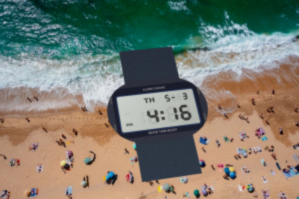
4:16
